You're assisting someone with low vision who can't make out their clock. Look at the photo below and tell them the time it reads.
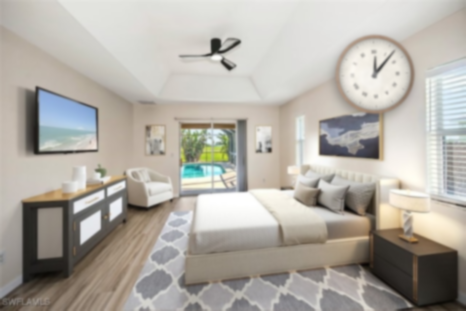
12:07
